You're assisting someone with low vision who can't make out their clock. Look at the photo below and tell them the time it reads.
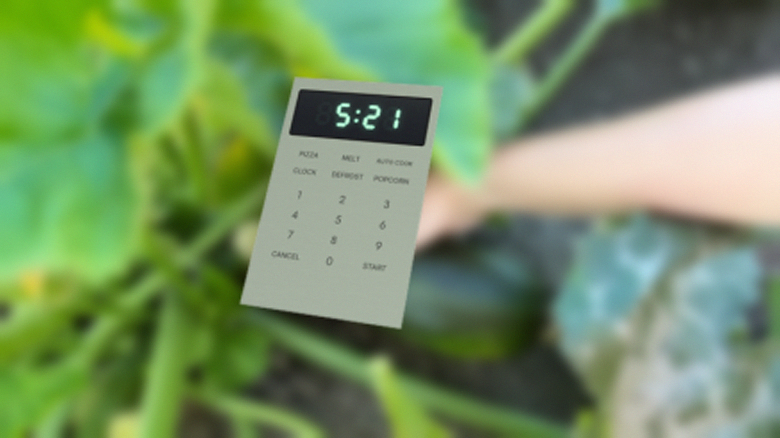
5:21
